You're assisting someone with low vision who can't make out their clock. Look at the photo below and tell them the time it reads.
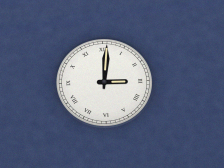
3:01
